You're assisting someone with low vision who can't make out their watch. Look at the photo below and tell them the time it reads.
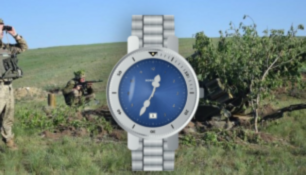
12:35
